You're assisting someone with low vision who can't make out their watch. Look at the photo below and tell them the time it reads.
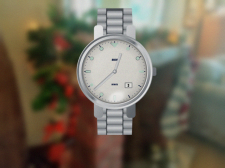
12:38
